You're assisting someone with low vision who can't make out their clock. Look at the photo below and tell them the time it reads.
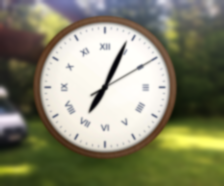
7:04:10
